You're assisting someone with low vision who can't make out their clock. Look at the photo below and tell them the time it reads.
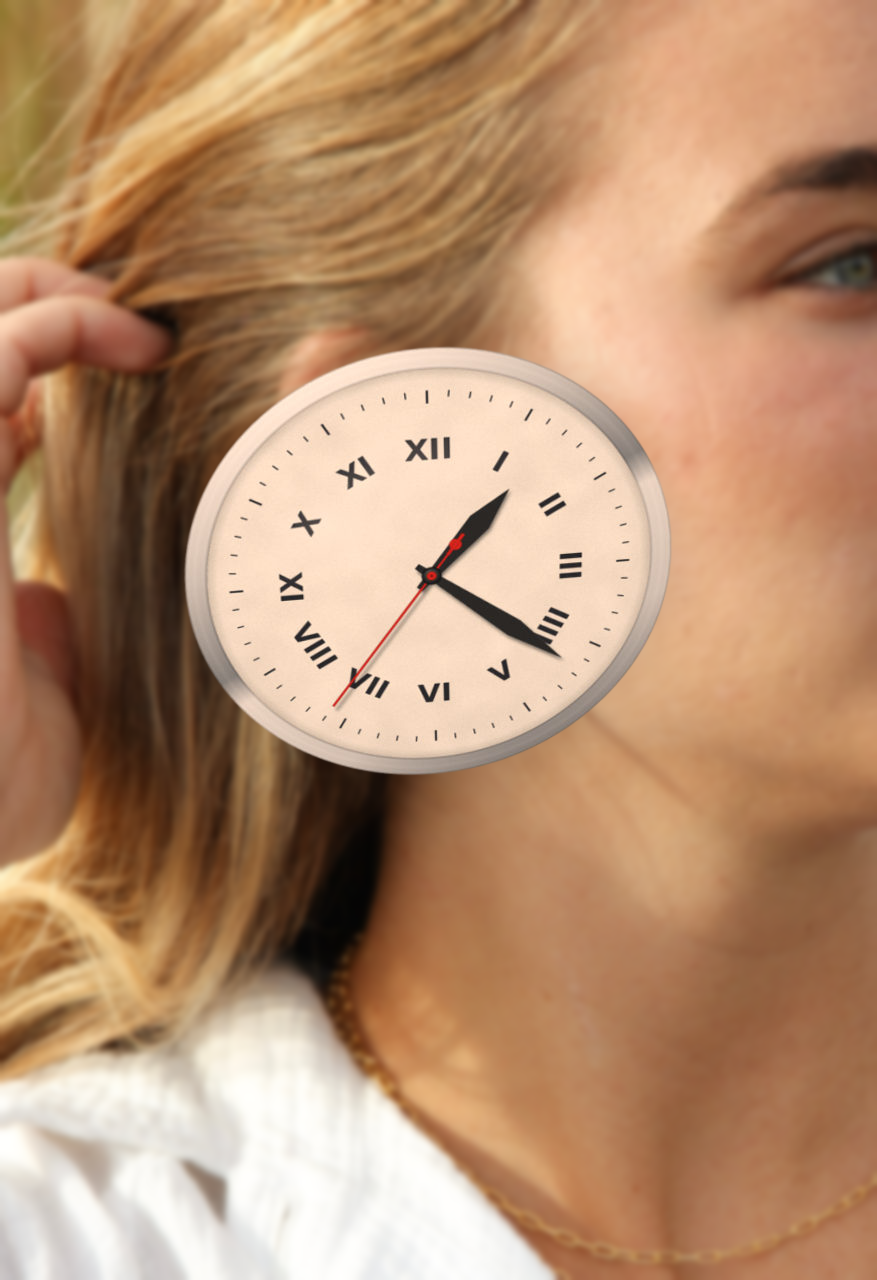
1:21:36
